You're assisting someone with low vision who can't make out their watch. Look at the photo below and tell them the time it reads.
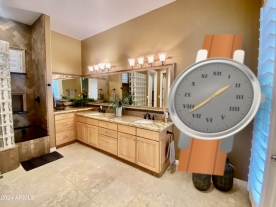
1:38
